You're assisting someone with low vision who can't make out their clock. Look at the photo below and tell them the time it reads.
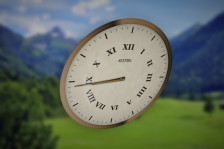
8:44
